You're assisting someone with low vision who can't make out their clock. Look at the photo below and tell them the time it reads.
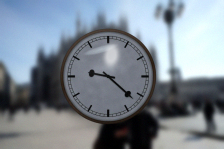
9:22
